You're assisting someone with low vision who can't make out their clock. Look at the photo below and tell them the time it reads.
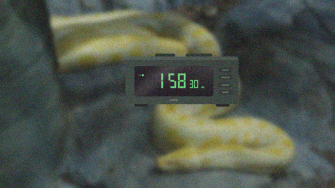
1:58:30
